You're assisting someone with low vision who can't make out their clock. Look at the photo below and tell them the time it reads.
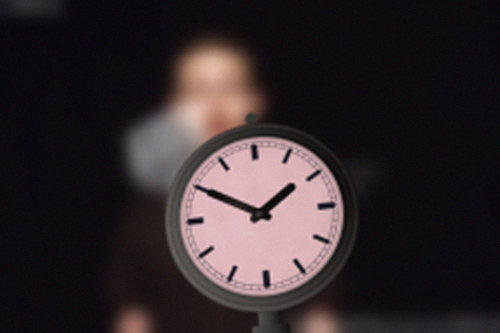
1:50
